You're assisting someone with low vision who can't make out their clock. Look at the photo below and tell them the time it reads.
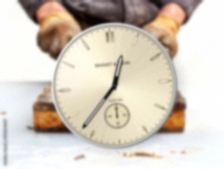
12:37
